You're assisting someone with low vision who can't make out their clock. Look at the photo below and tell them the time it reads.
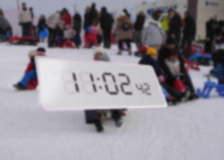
11:02:42
